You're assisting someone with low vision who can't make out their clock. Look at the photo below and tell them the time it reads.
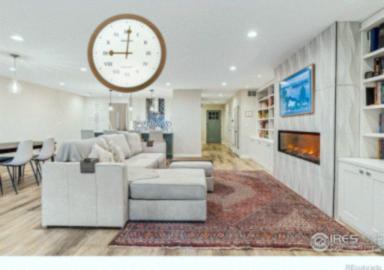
9:01
